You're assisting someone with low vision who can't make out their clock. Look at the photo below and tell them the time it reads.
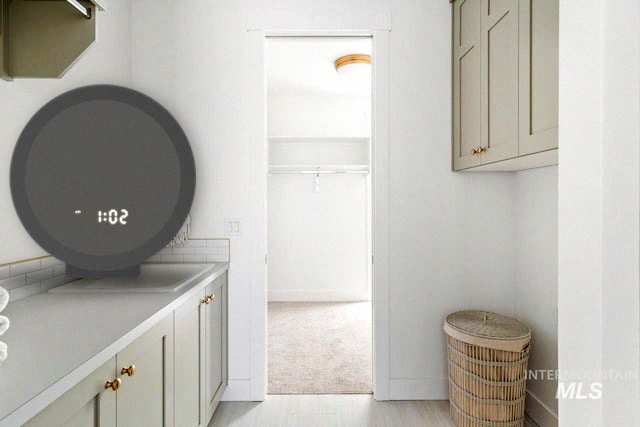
1:02
